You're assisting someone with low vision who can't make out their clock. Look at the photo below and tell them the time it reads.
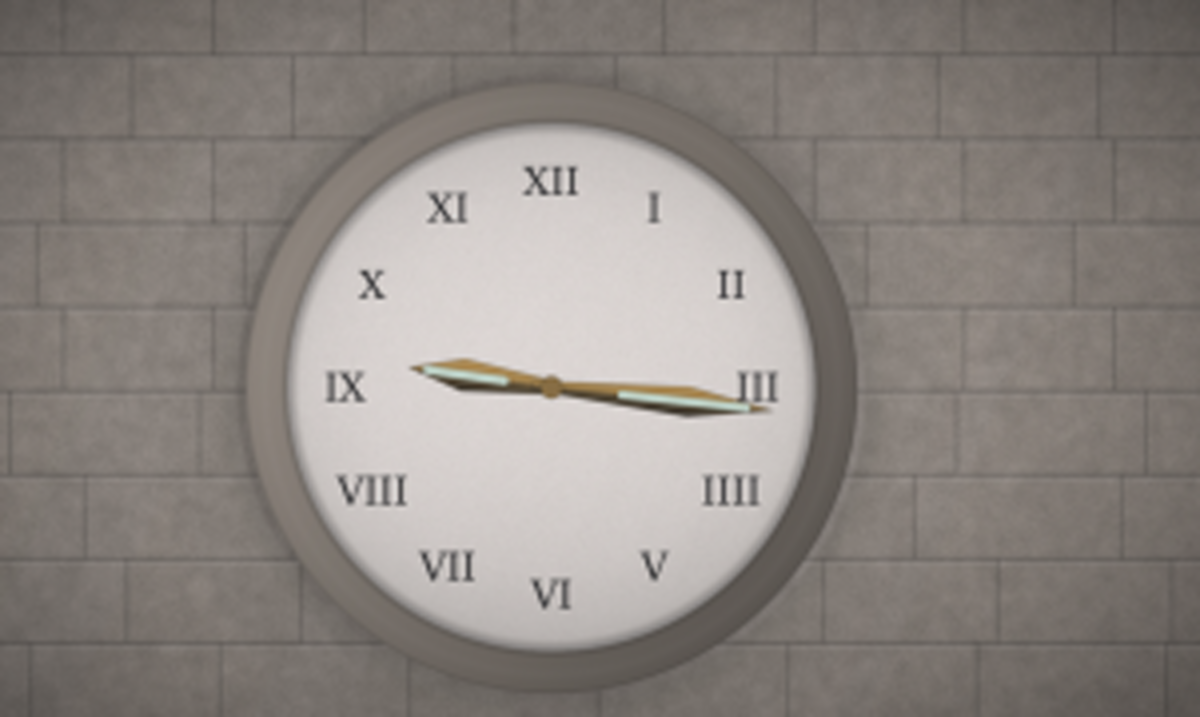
9:16
